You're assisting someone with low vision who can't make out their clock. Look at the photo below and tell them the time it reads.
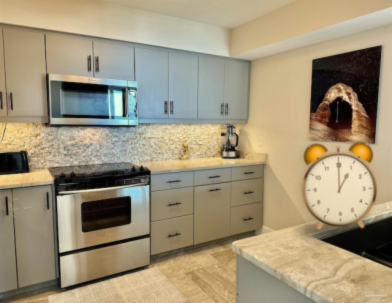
1:00
